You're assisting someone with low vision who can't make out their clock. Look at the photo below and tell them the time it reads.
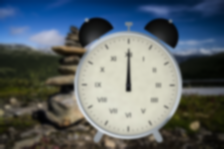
12:00
